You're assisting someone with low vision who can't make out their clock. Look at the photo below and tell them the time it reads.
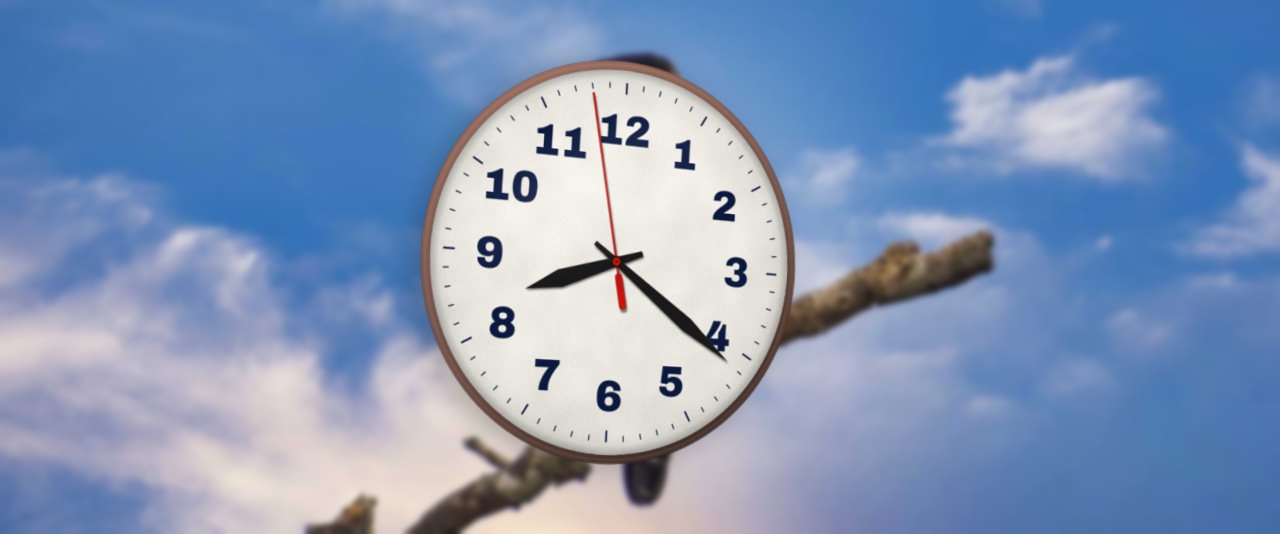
8:20:58
